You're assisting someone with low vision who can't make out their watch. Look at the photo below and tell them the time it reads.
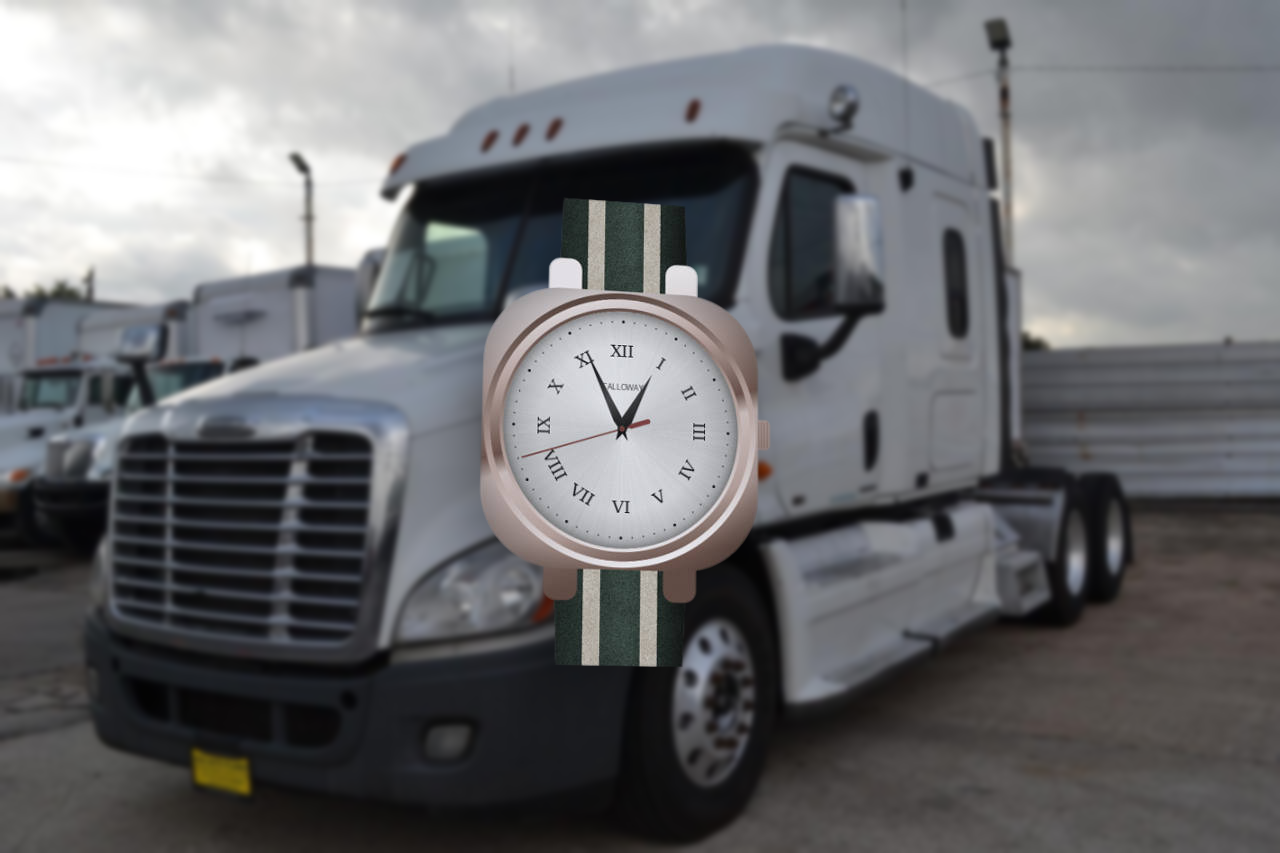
12:55:42
